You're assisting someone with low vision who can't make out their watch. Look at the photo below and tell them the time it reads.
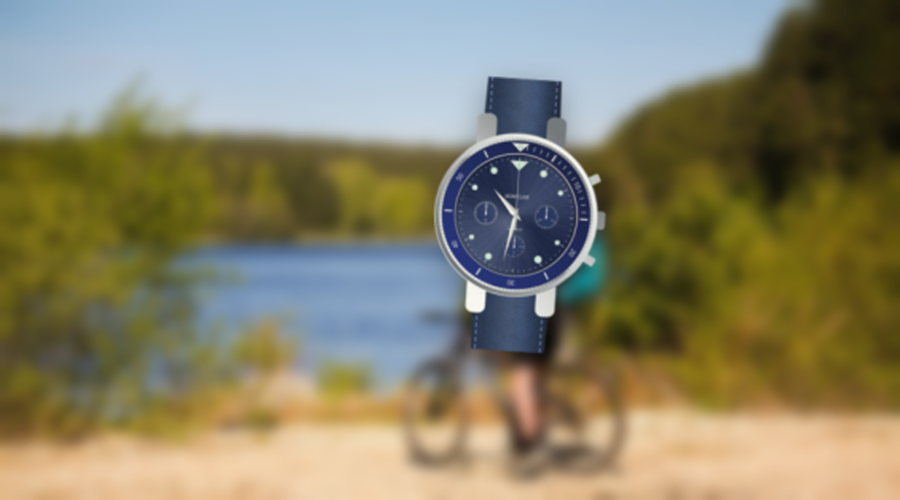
10:32
